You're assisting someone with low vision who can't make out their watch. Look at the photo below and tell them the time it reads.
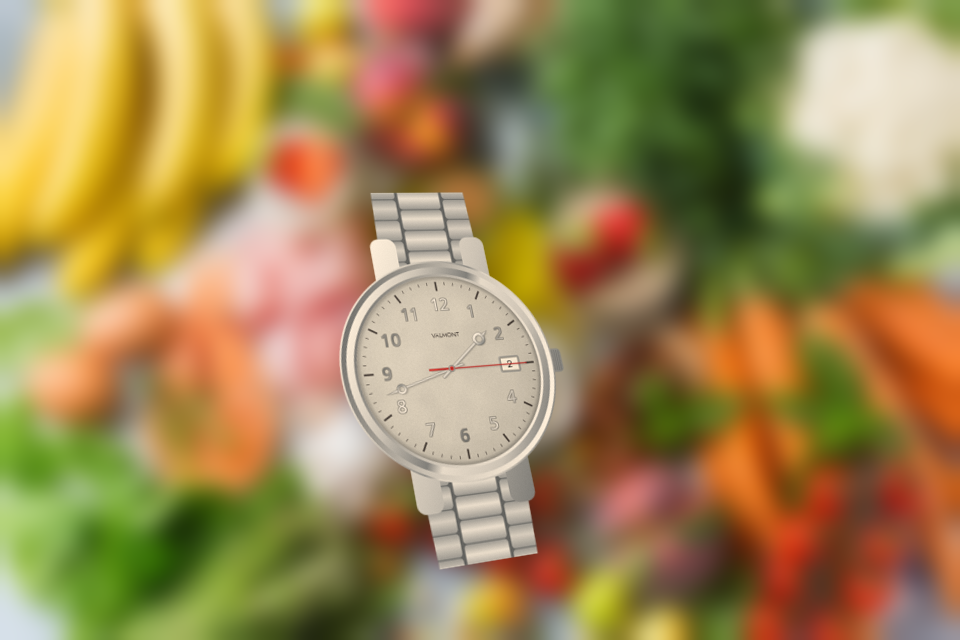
1:42:15
